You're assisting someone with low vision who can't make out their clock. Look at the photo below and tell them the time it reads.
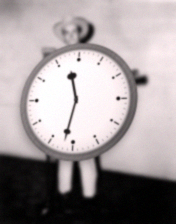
11:32
